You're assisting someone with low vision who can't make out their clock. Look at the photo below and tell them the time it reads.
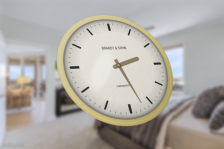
2:27
